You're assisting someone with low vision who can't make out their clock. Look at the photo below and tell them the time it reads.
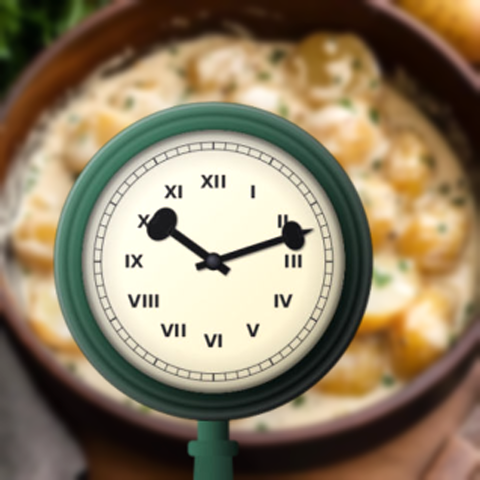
10:12
